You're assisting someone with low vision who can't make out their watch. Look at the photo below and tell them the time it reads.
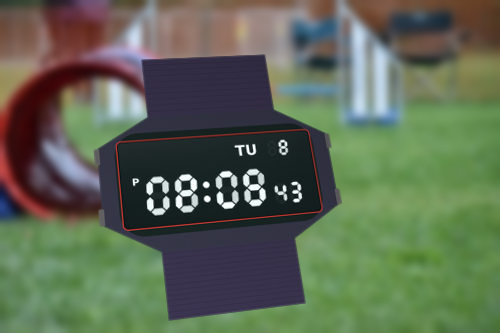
8:08:43
